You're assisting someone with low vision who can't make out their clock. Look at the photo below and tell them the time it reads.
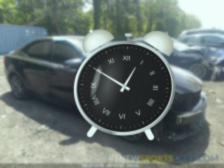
12:50
